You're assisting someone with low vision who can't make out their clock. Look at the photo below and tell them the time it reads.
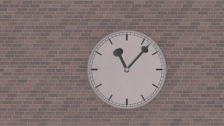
11:07
